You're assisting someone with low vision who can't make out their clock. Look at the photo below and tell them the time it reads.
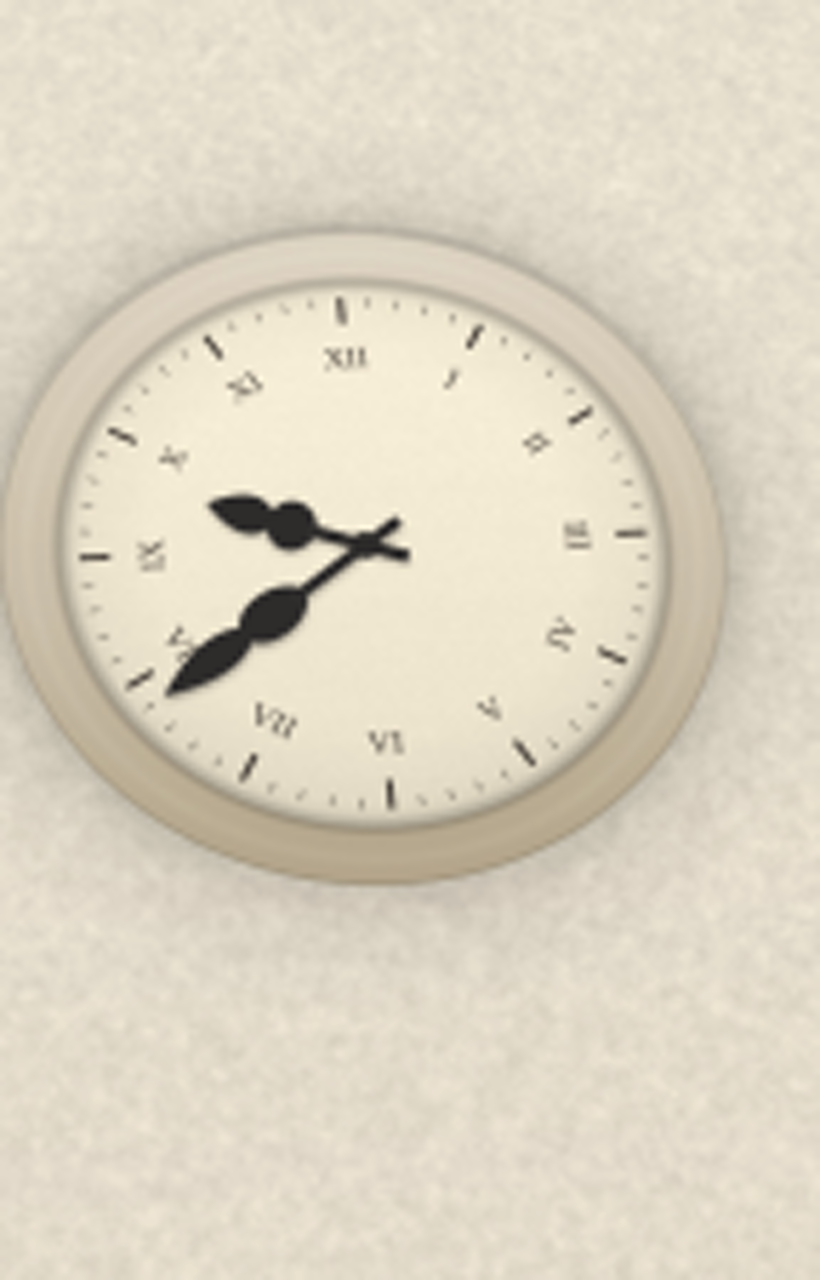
9:39
